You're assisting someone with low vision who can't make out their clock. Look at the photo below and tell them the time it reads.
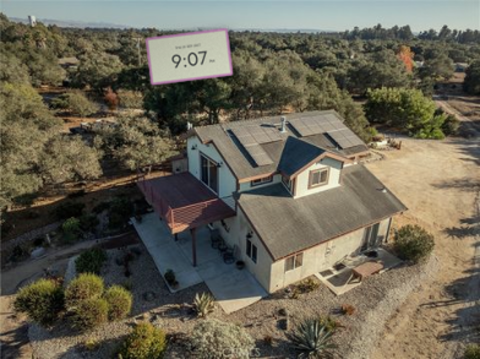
9:07
